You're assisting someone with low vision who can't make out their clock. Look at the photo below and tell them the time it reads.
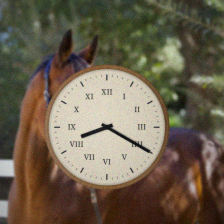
8:20
